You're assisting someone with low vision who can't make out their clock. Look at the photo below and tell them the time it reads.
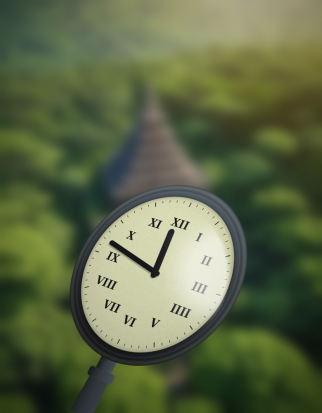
11:47
